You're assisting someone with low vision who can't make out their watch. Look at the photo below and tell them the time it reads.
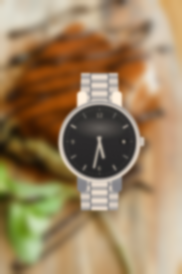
5:32
